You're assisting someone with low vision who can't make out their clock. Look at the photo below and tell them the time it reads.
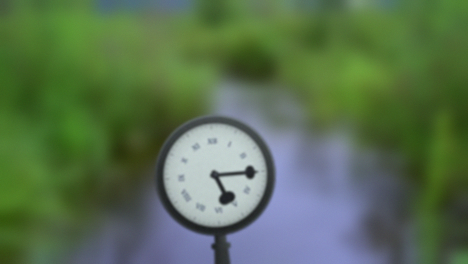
5:15
